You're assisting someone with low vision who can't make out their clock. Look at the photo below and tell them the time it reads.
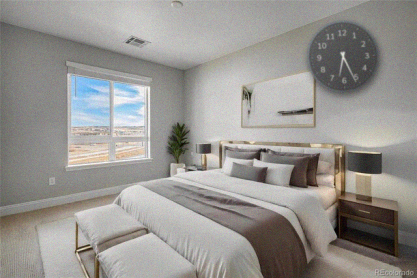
6:26
